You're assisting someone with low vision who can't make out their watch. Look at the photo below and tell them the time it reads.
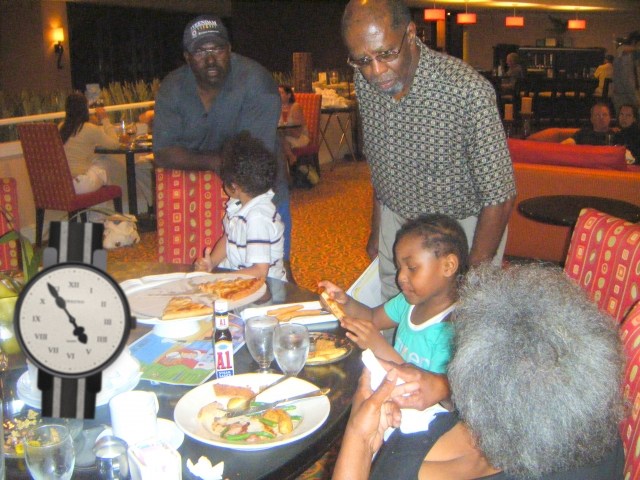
4:54
